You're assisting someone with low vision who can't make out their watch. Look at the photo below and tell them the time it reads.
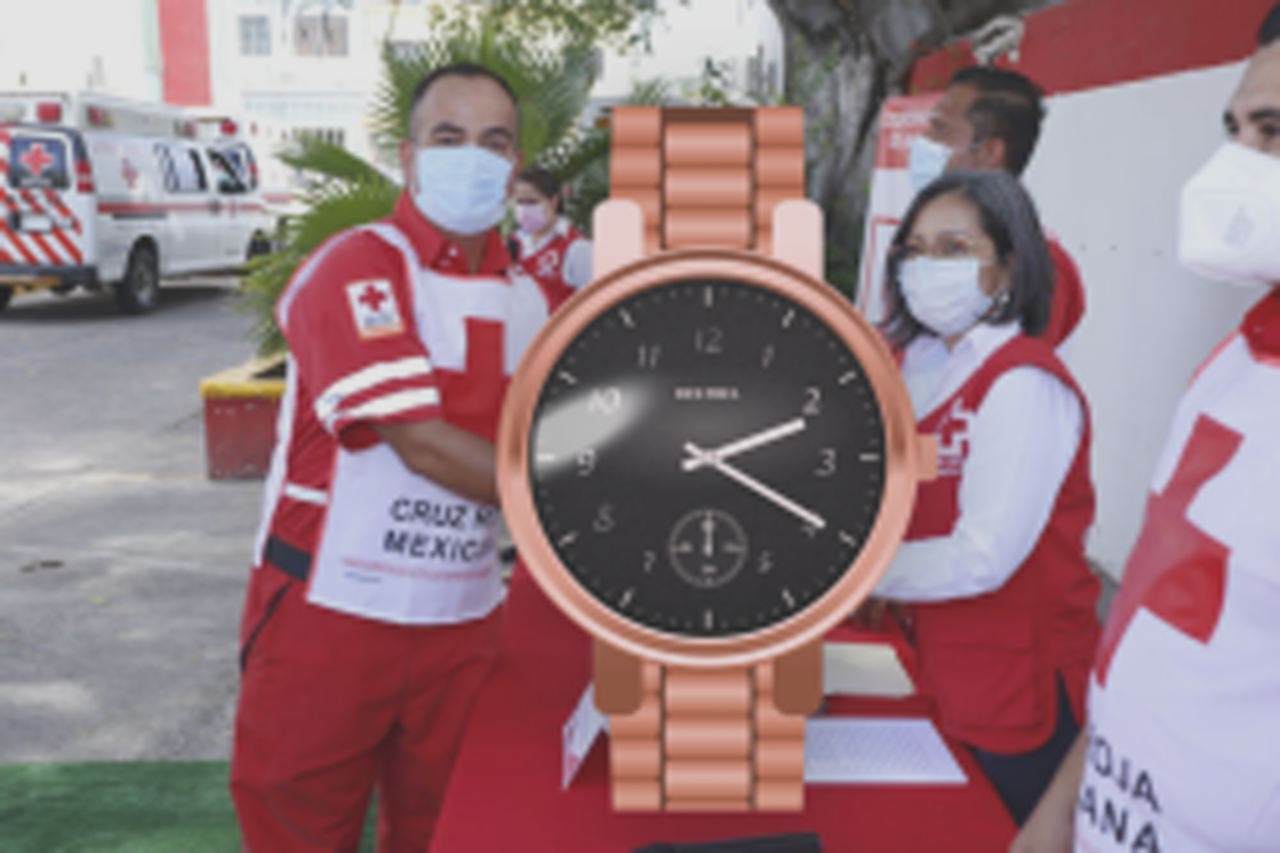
2:20
